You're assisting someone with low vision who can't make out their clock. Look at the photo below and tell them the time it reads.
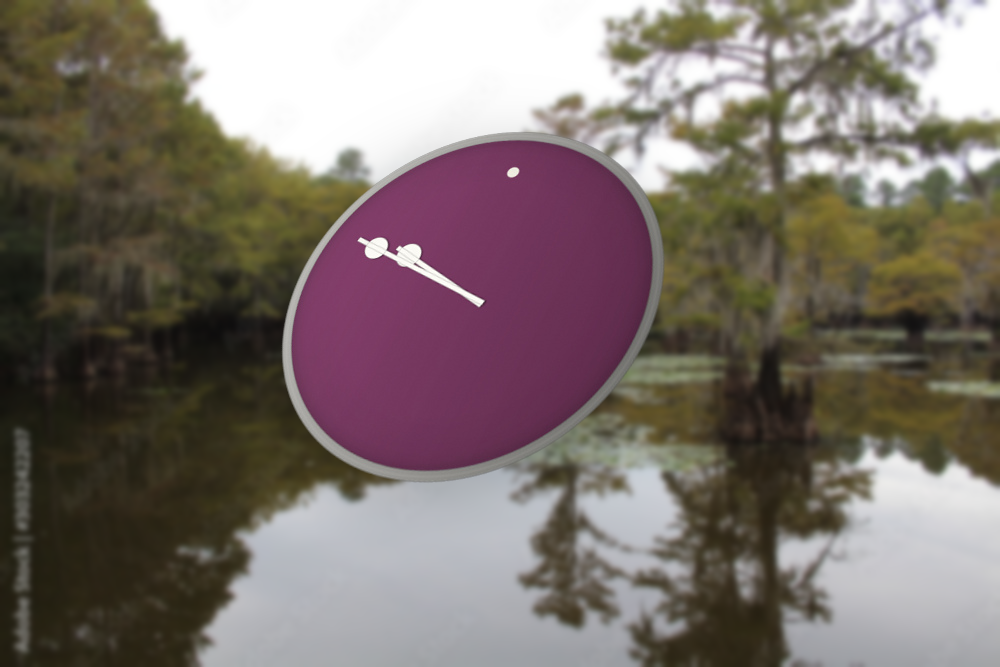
9:48
